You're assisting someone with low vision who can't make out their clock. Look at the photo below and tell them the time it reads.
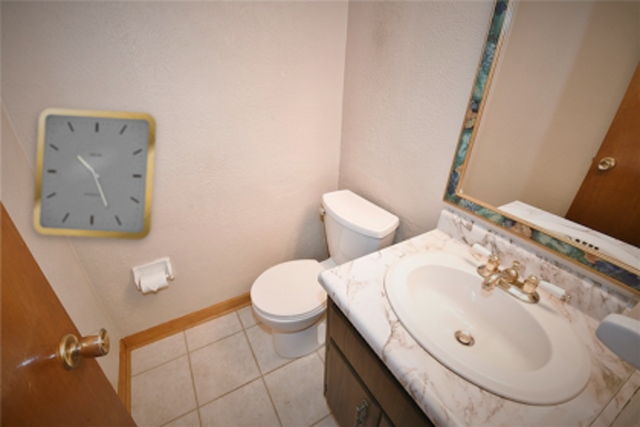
10:26
